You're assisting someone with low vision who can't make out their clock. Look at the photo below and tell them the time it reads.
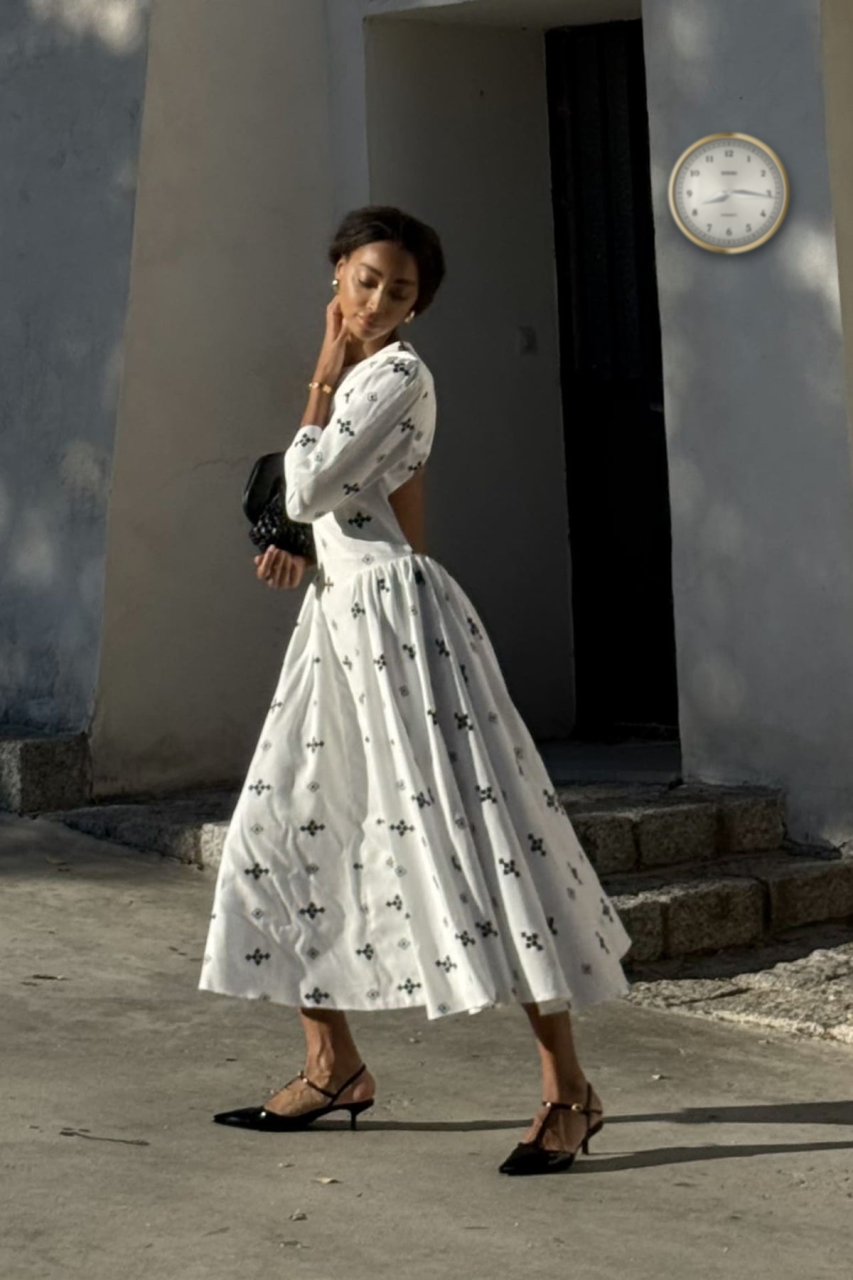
8:16
